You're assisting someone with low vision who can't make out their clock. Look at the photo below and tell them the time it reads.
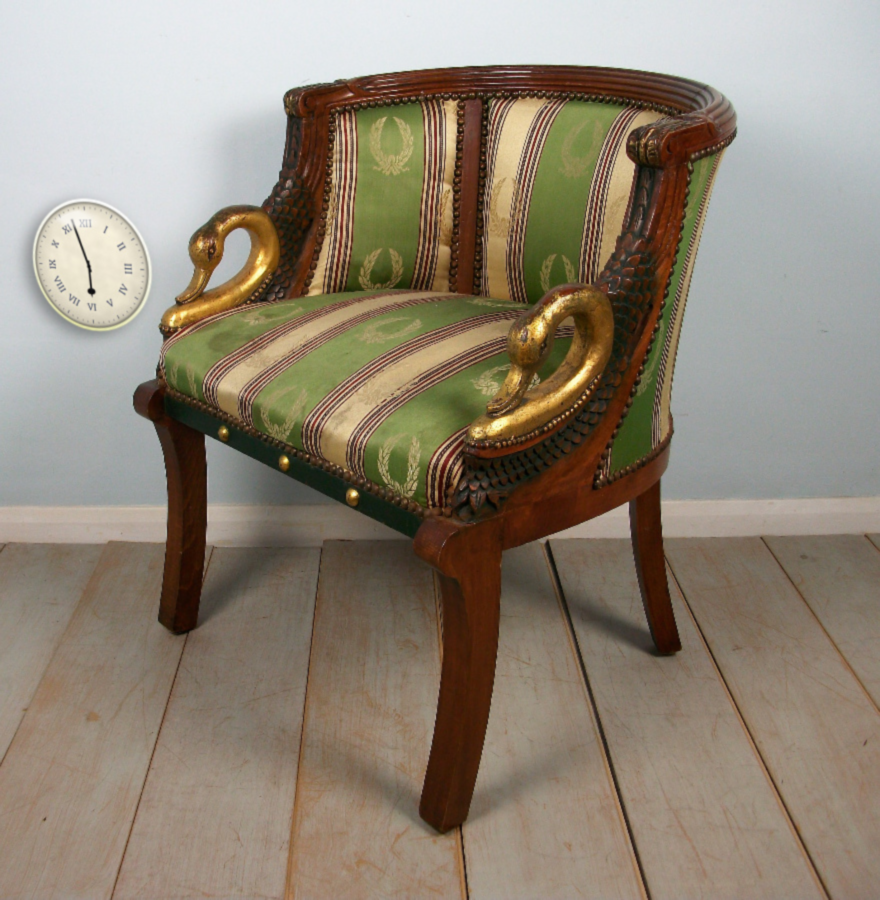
5:57
